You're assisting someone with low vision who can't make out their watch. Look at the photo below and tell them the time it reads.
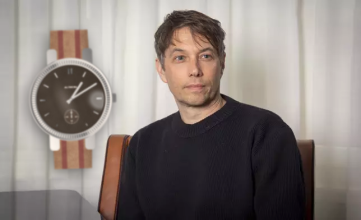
1:10
